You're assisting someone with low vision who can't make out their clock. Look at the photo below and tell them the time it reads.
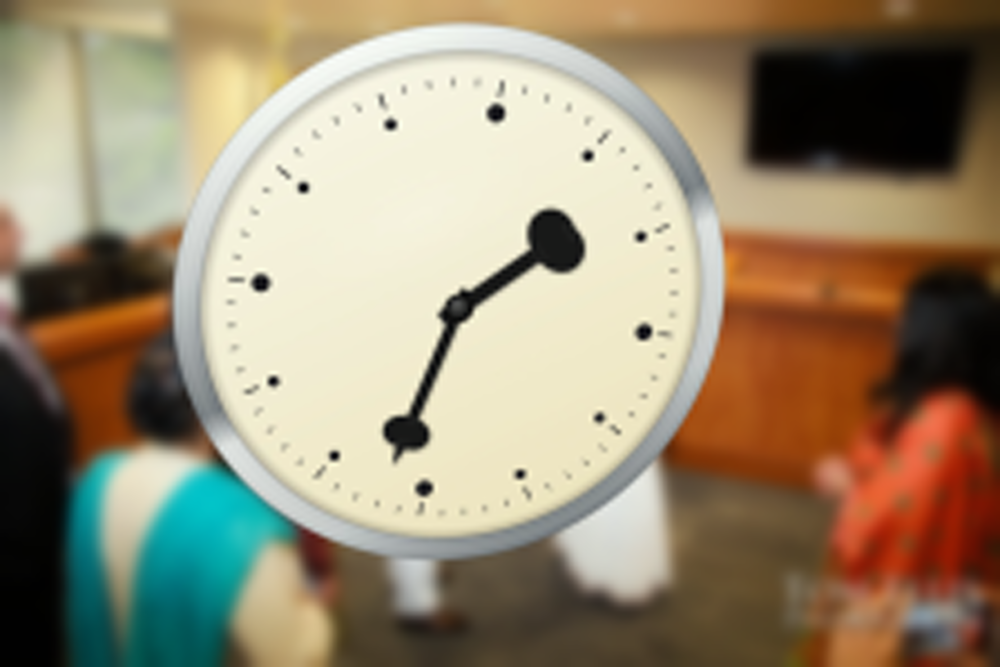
1:32
